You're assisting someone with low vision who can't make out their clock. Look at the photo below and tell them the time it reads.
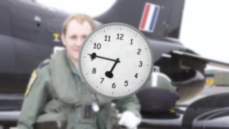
6:46
